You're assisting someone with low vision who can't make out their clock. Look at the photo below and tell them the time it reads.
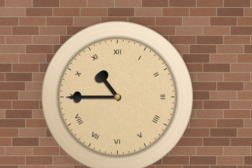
10:45
